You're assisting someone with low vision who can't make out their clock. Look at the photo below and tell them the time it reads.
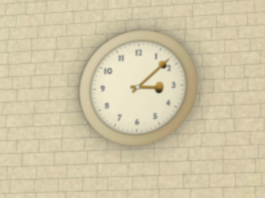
3:08
